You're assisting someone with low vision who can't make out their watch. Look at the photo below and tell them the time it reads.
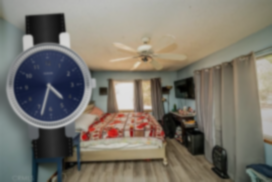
4:33
